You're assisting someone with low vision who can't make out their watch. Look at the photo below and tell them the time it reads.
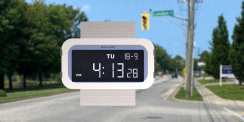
4:13:28
